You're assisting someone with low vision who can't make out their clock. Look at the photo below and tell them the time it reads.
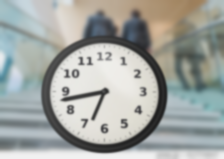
6:43
